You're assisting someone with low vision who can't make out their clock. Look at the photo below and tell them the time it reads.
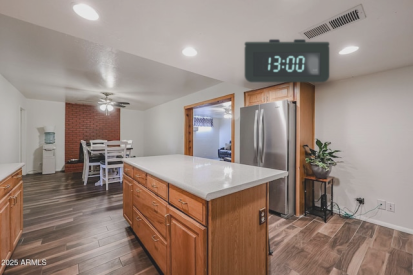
13:00
